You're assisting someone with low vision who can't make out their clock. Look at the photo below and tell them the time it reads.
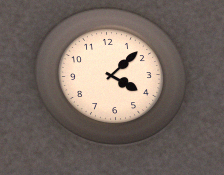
4:08
